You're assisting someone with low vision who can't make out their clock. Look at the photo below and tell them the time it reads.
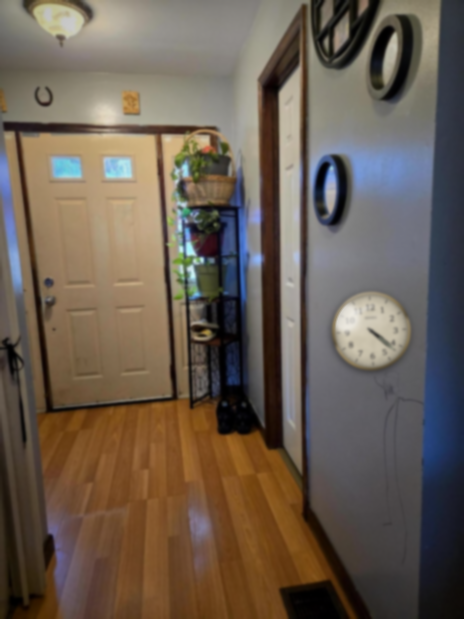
4:22
